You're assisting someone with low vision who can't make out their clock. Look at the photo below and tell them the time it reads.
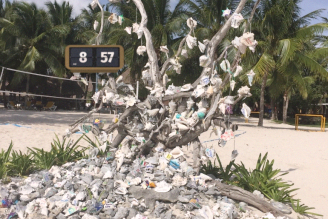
8:57
